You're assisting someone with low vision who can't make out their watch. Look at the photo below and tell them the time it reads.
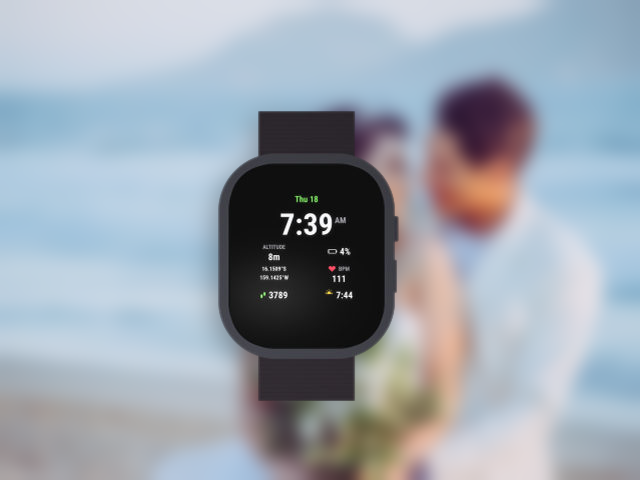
7:39
